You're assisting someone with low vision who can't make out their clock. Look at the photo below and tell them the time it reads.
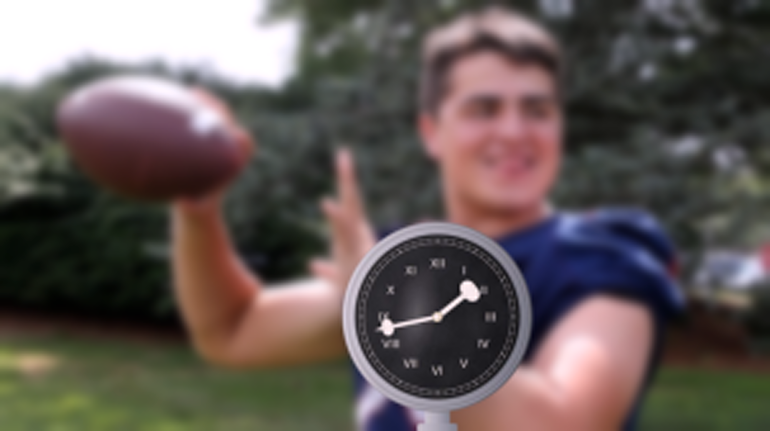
1:43
